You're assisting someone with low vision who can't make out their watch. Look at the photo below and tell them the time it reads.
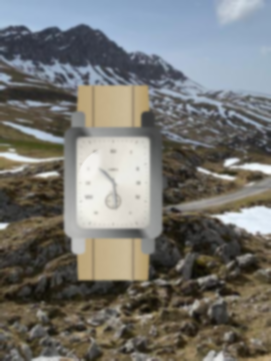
10:29
